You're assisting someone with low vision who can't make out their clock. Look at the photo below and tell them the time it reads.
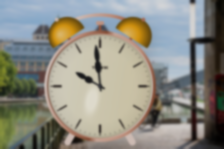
9:59
